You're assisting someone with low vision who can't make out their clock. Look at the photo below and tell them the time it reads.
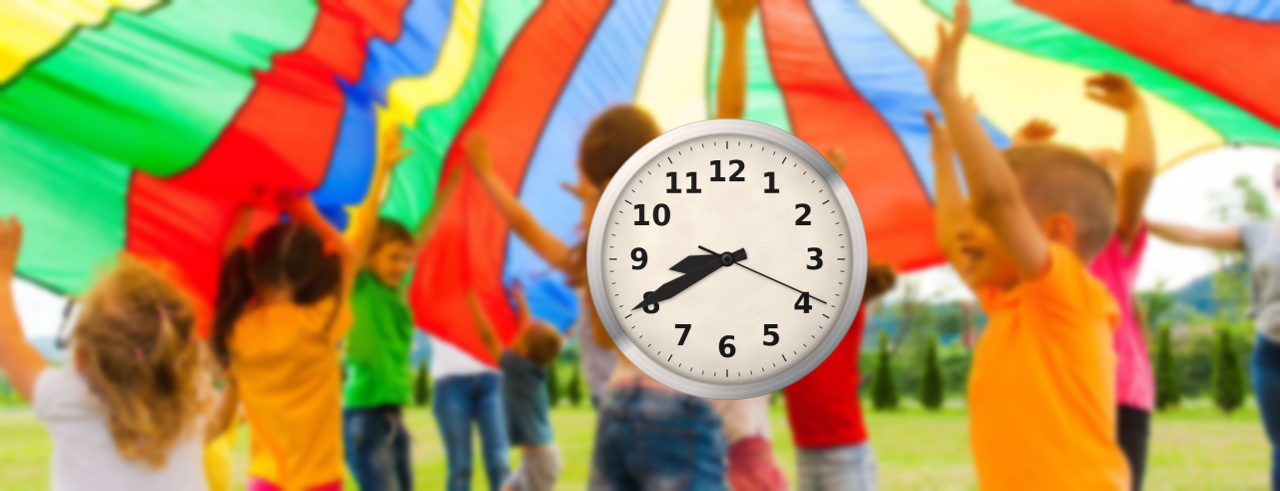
8:40:19
